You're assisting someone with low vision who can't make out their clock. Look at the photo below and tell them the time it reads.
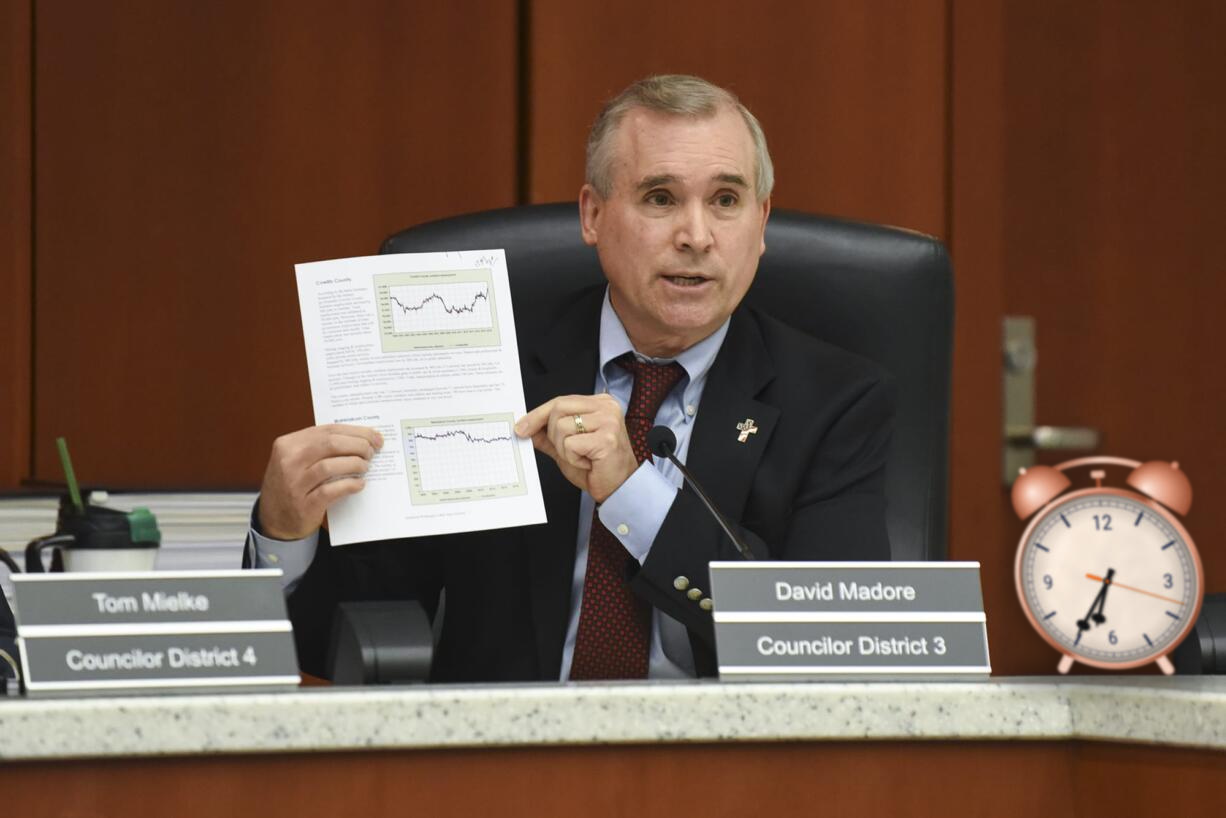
6:35:18
